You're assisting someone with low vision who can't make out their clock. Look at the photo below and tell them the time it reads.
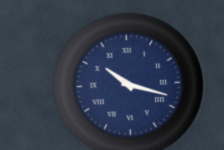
10:18
